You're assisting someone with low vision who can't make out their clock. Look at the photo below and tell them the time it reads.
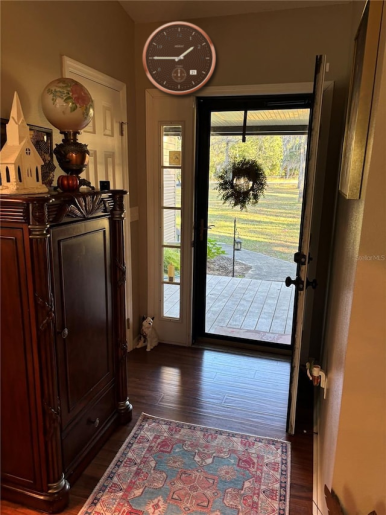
1:45
